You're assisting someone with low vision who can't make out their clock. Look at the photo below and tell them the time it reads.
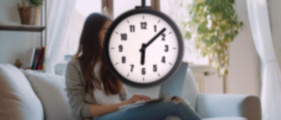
6:08
